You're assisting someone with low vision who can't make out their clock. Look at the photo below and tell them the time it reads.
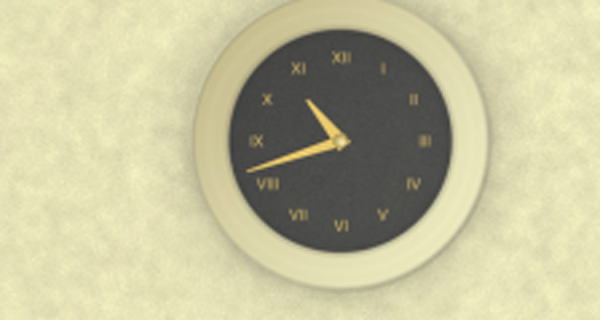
10:42
